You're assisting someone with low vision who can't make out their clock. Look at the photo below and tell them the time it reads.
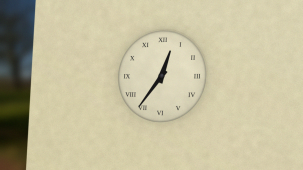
12:36
